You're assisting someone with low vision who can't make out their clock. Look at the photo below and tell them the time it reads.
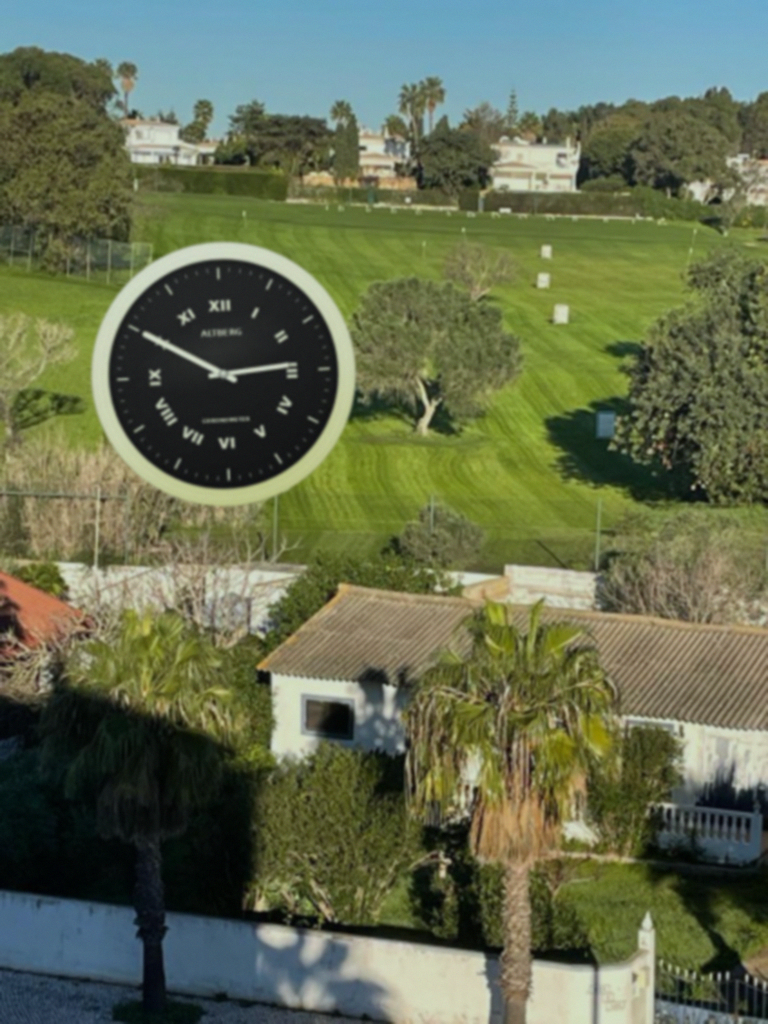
2:50
